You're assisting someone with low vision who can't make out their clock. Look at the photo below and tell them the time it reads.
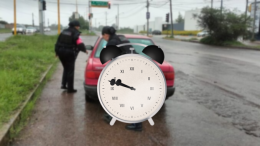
9:48
